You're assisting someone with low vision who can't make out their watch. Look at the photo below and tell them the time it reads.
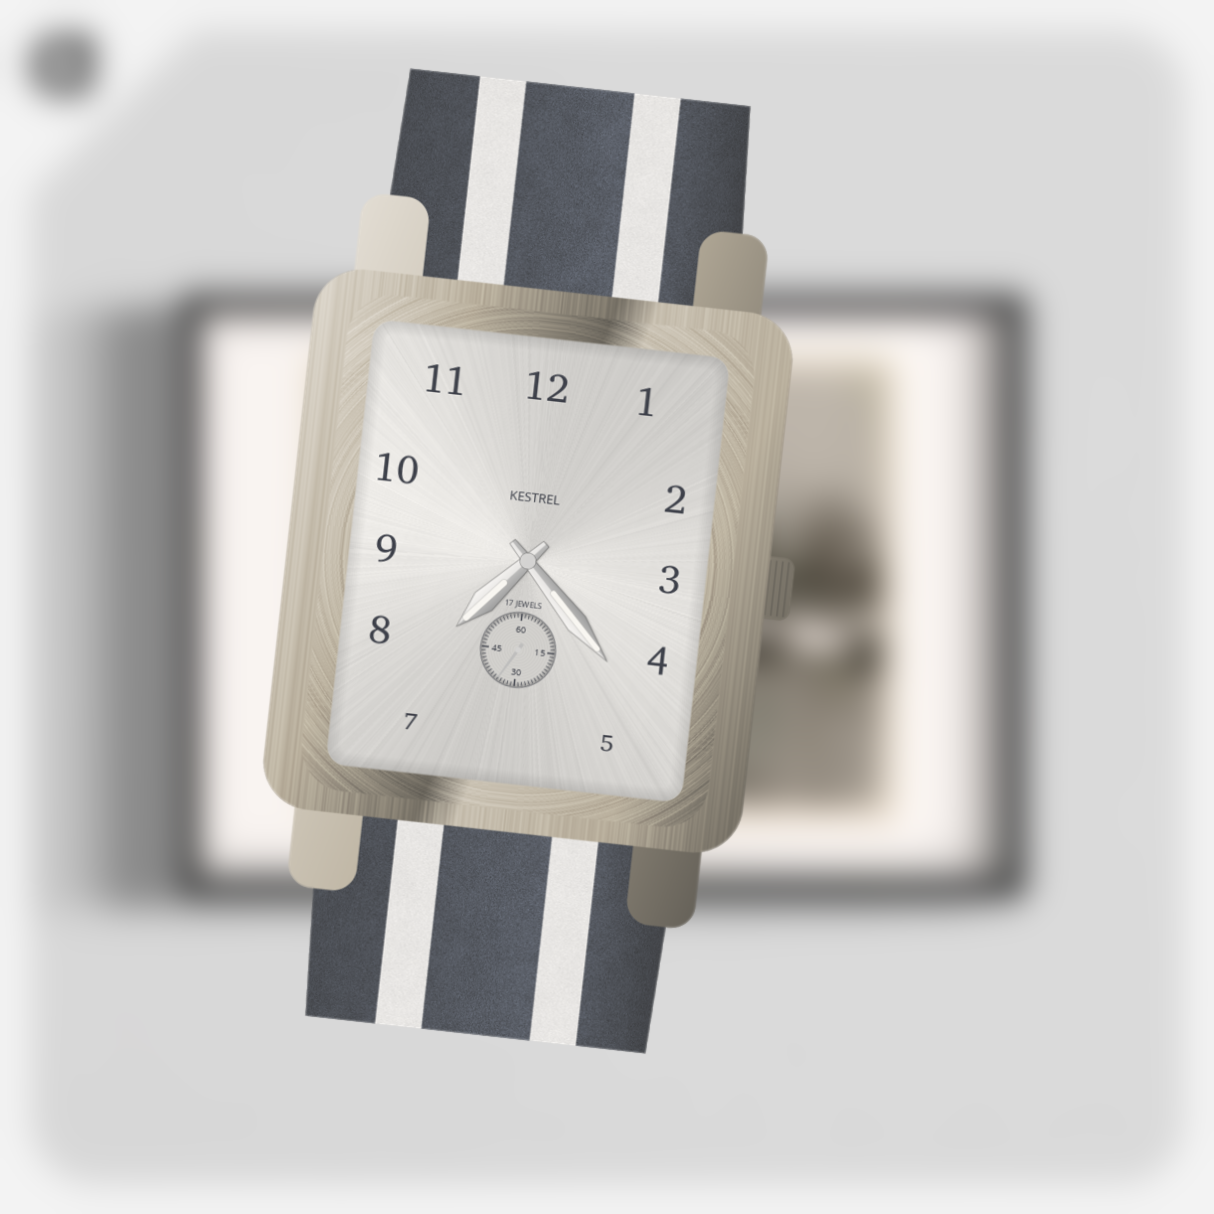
7:22:35
